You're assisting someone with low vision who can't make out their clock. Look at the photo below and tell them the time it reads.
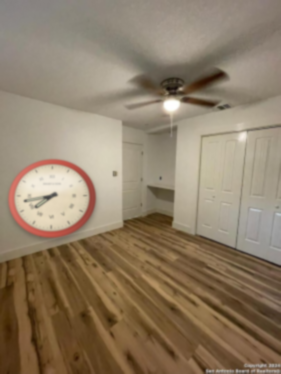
7:43
